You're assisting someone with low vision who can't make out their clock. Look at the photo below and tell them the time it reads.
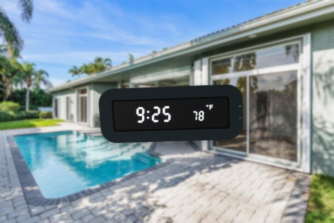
9:25
